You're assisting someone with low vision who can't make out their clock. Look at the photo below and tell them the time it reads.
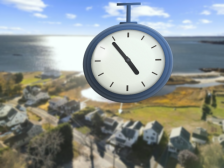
4:54
